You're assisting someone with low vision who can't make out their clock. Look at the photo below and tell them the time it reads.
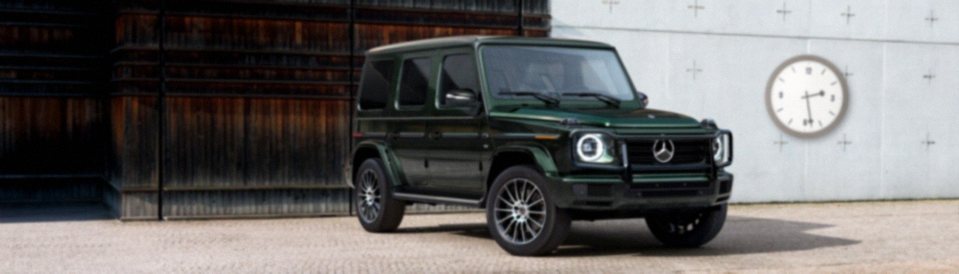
2:28
